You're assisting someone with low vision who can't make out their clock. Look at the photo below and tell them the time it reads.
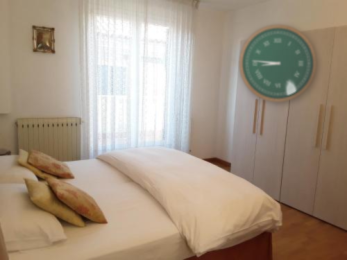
8:46
